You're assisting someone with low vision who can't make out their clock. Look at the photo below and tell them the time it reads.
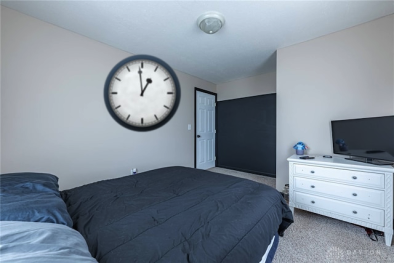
12:59
